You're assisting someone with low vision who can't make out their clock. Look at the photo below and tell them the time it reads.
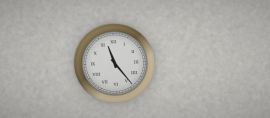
11:24
